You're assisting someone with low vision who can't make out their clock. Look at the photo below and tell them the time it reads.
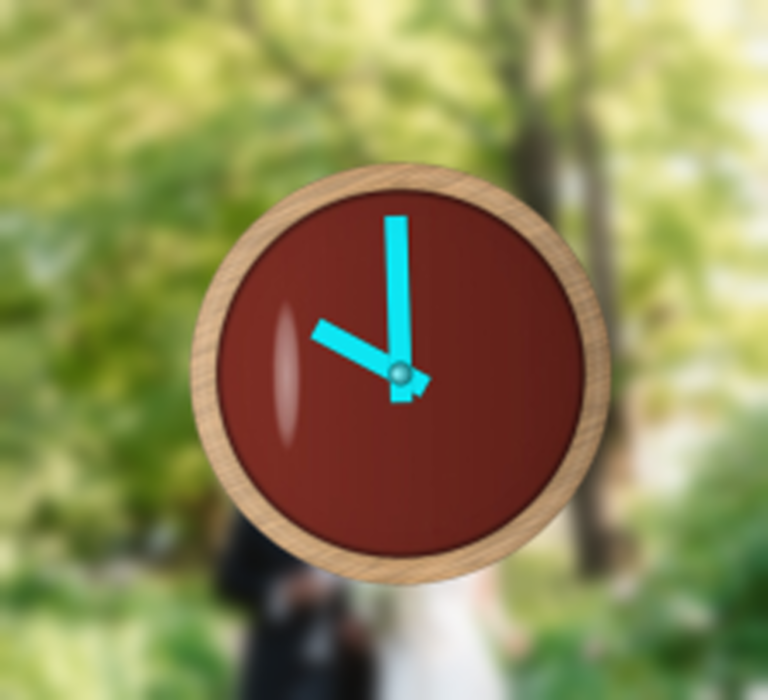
10:00
